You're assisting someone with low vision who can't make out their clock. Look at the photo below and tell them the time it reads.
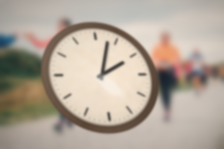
2:03
